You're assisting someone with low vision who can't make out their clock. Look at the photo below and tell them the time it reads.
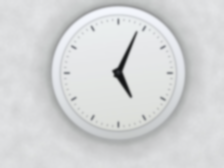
5:04
